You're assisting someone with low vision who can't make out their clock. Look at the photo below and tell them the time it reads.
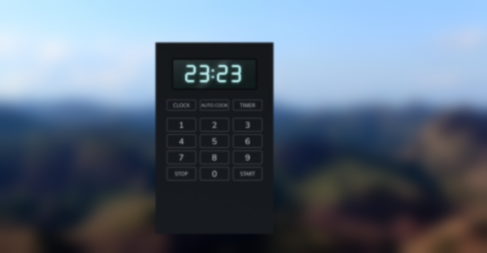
23:23
